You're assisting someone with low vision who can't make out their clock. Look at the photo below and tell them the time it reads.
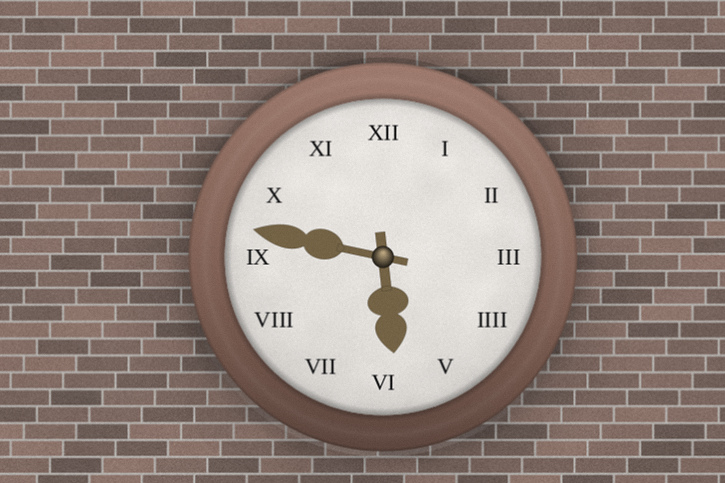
5:47
